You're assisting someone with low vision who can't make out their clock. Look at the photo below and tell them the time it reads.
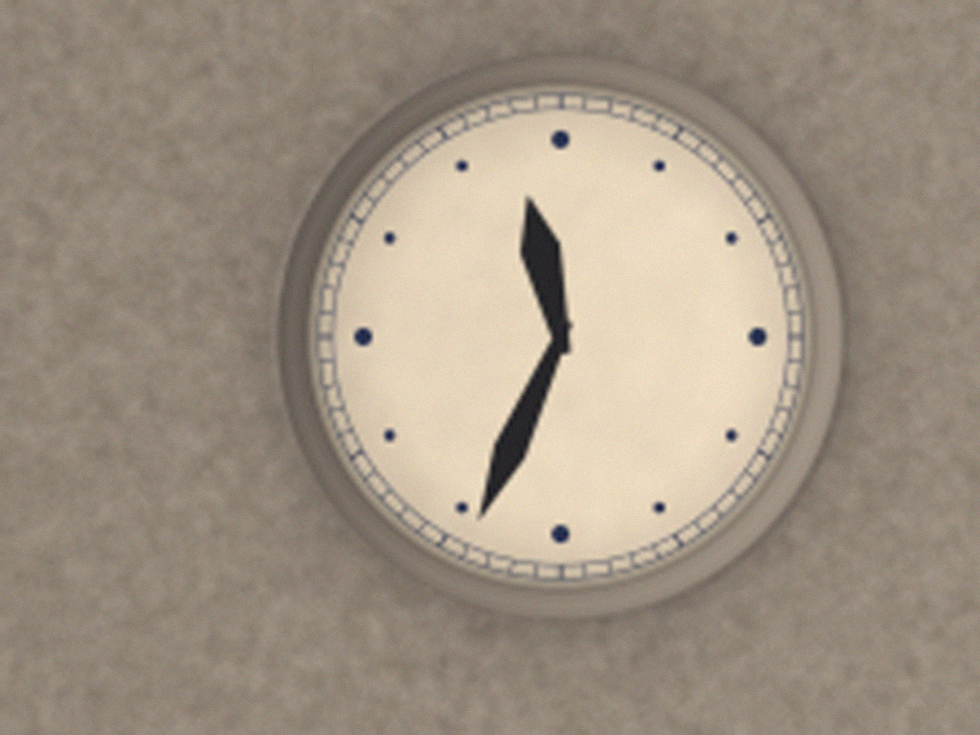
11:34
